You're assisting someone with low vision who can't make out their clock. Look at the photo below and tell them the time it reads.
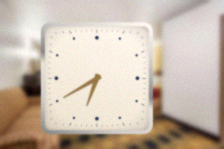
6:40
